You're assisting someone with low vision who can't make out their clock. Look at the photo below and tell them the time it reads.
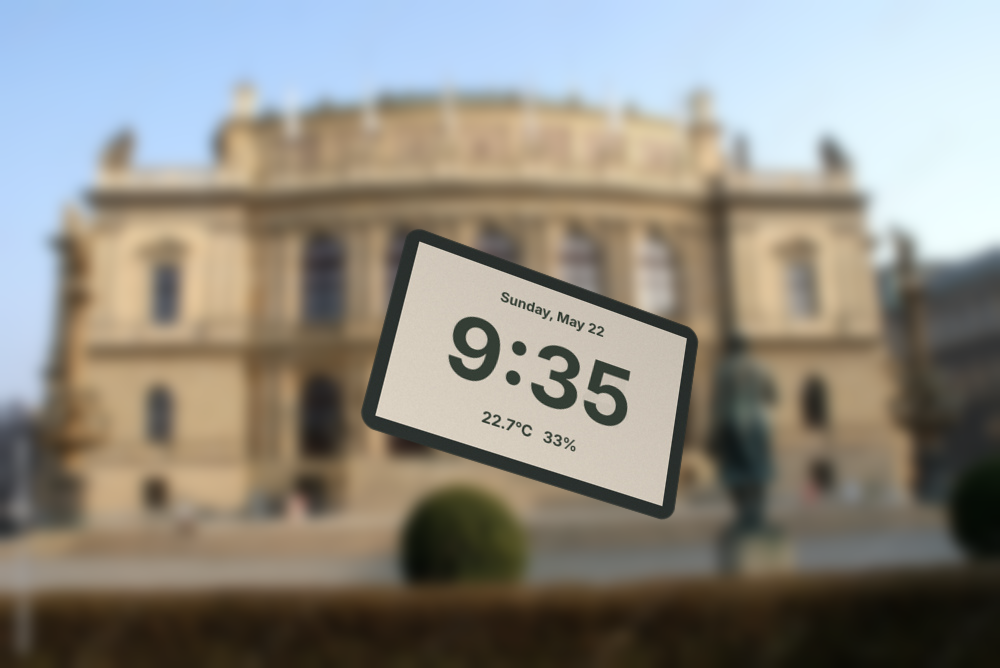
9:35
